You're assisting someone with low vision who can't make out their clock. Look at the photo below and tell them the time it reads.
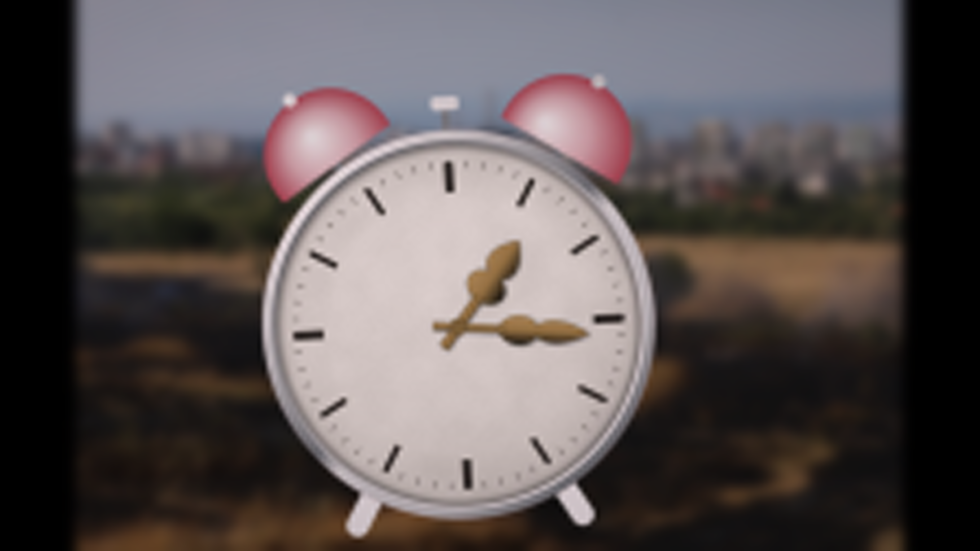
1:16
